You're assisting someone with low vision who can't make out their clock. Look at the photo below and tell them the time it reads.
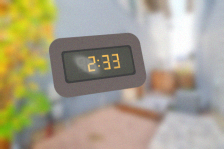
2:33
